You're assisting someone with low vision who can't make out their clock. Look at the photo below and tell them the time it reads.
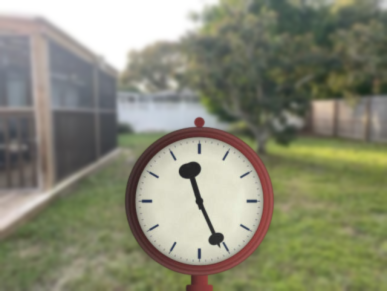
11:26
